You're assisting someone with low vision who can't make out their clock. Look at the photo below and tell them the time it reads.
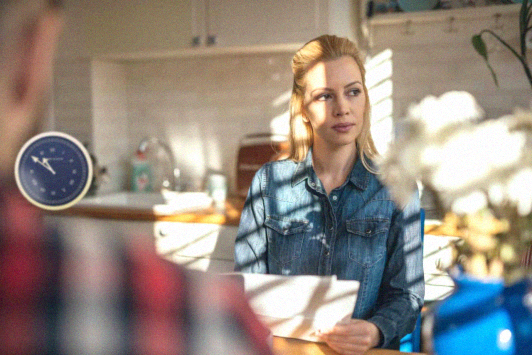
10:51
